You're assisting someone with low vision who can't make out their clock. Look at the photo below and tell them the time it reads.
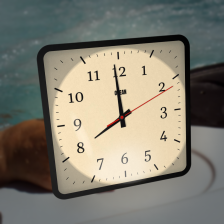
7:59:11
